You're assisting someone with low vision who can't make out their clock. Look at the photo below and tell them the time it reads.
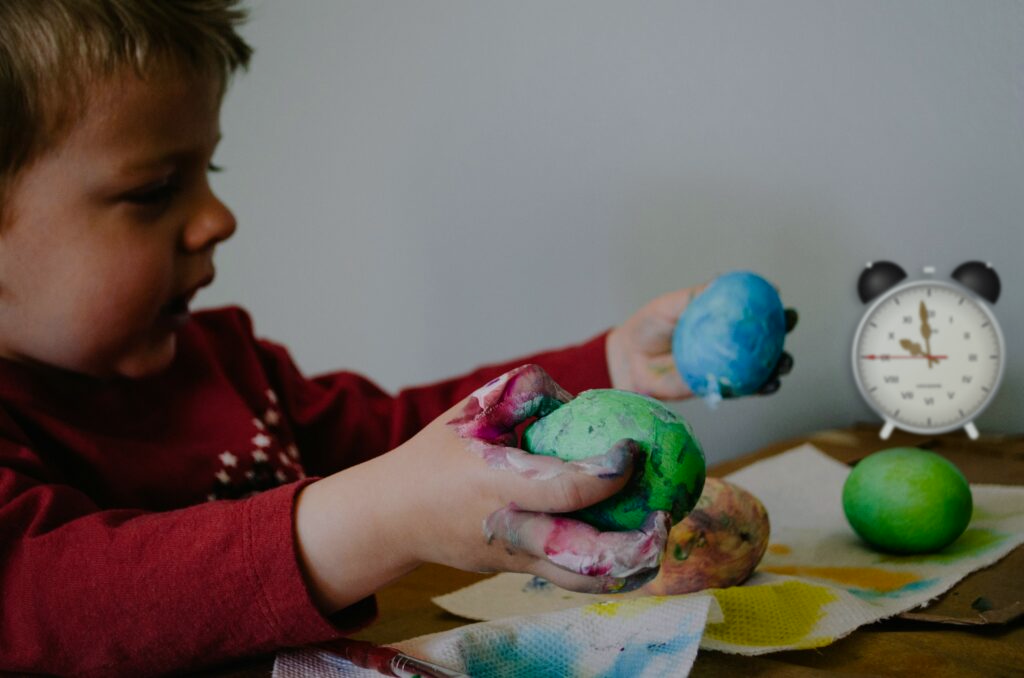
9:58:45
